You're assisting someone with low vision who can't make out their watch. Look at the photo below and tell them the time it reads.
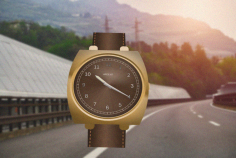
10:20
